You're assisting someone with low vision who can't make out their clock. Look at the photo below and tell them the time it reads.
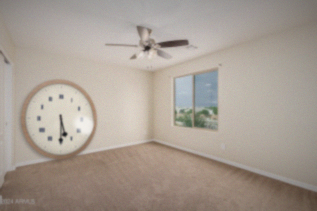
5:30
